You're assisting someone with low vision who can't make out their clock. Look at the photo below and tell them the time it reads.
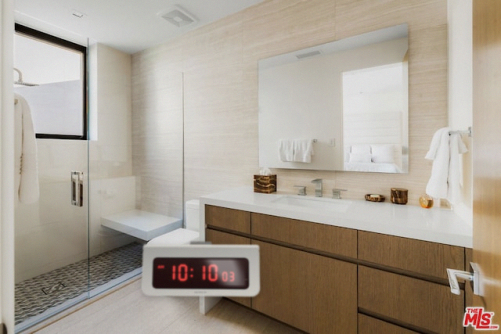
10:10:03
